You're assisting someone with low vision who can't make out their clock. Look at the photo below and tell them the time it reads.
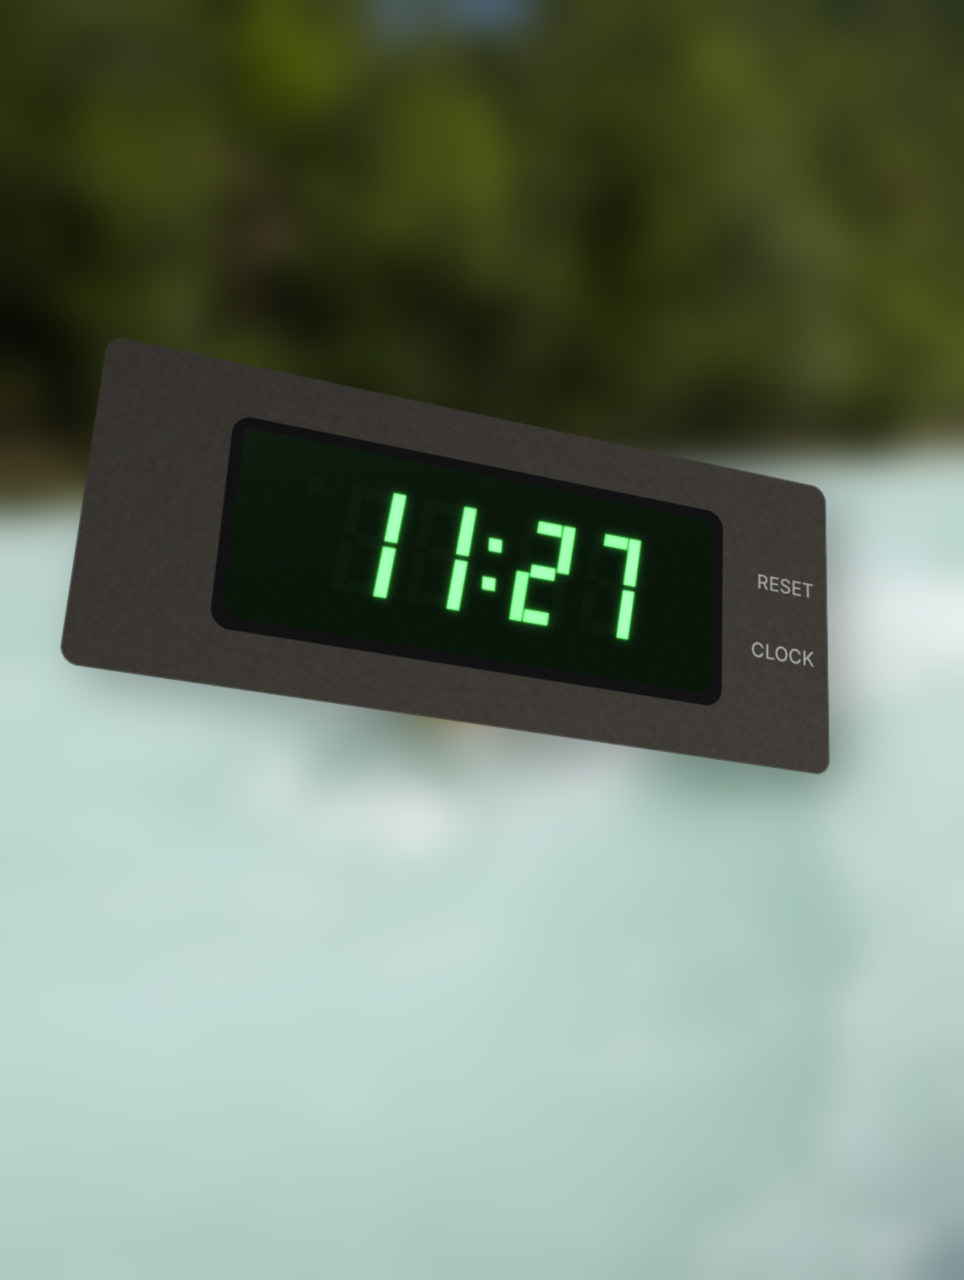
11:27
